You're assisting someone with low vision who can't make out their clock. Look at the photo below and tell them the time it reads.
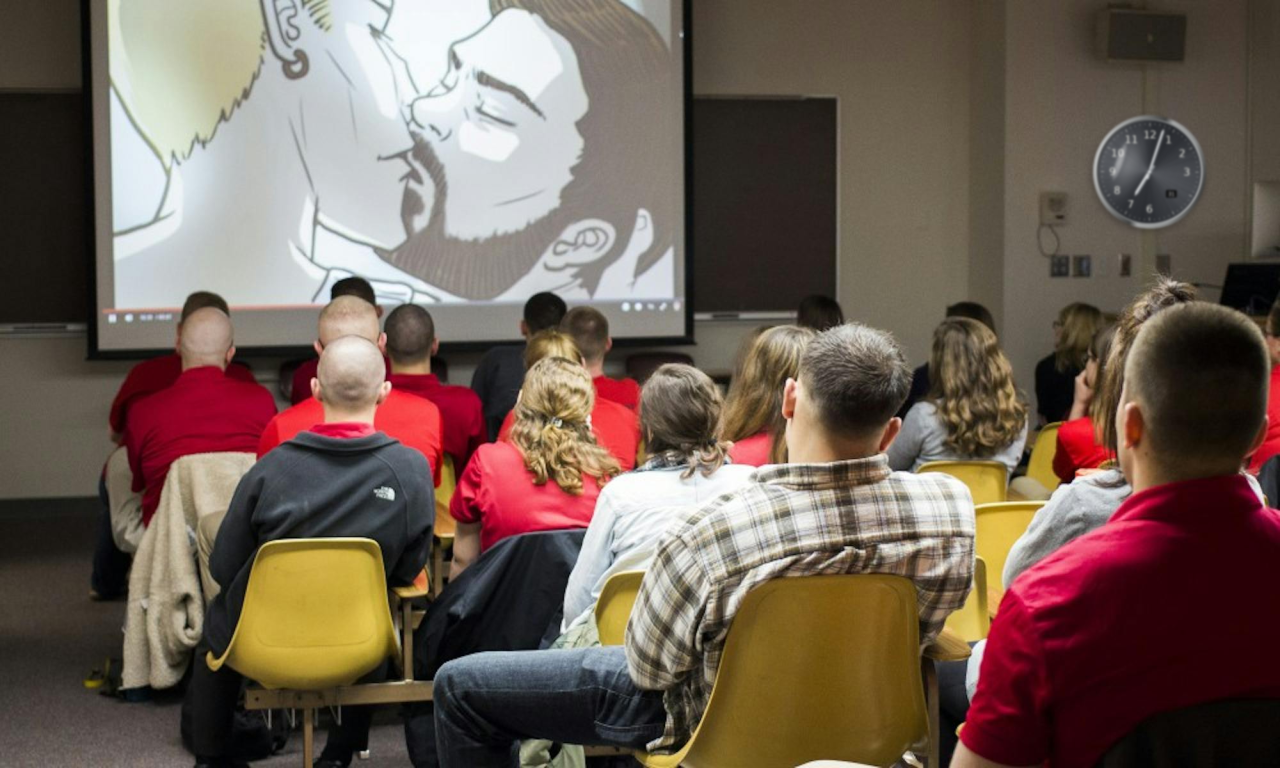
7:03
